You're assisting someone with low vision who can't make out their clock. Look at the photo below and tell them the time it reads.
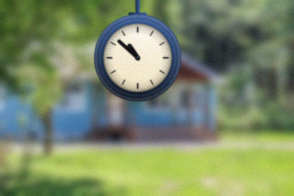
10:52
